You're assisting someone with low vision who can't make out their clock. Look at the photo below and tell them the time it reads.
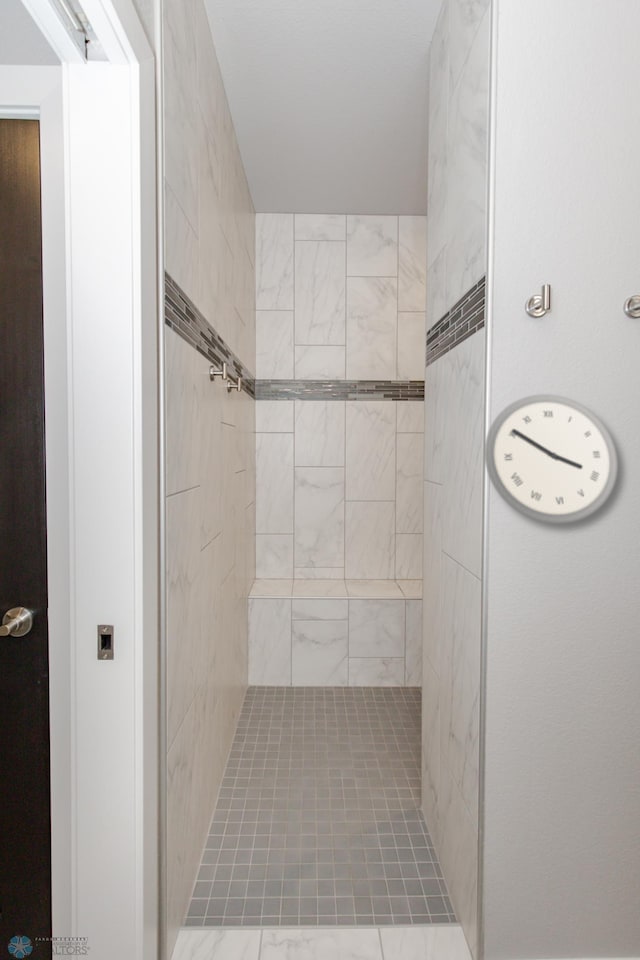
3:51
